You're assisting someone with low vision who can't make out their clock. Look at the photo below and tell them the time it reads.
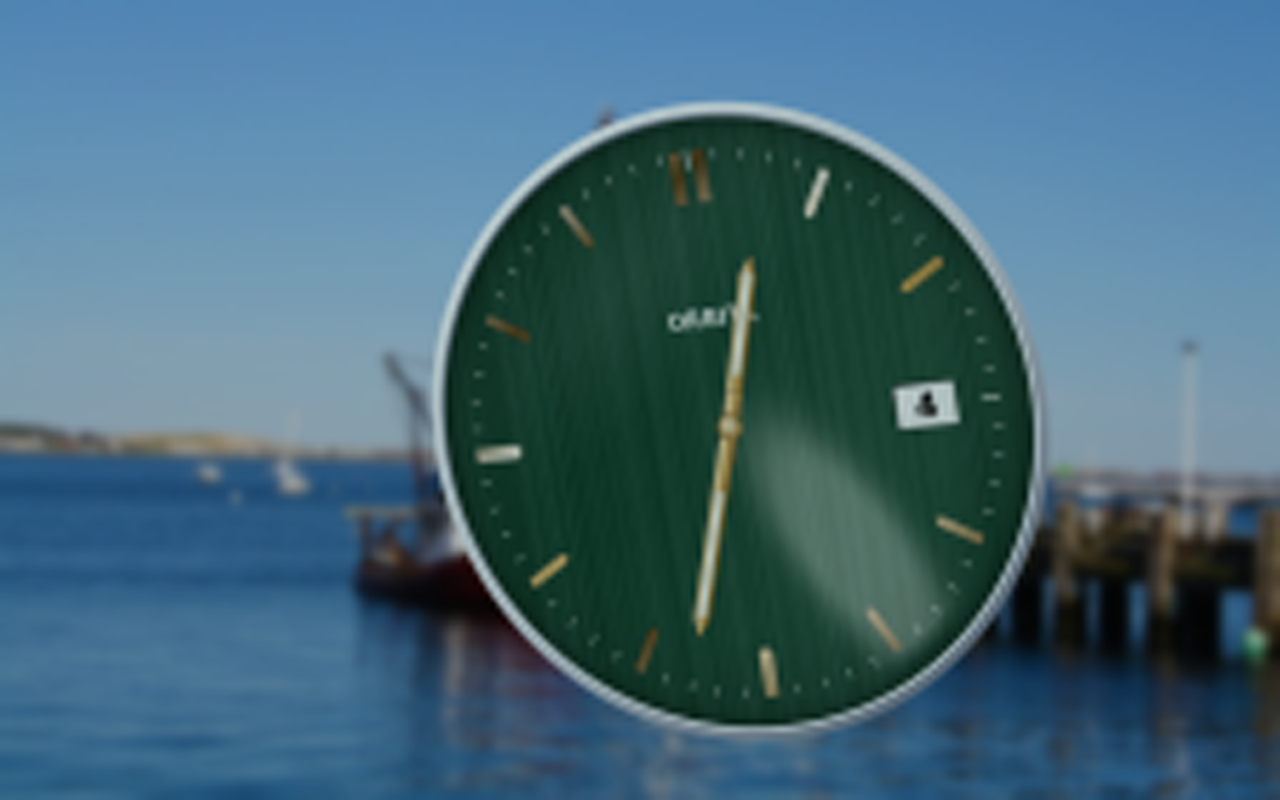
12:33
